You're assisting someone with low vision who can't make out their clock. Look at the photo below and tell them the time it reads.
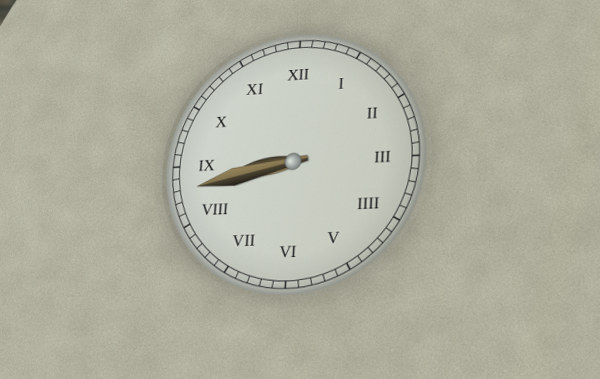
8:43
